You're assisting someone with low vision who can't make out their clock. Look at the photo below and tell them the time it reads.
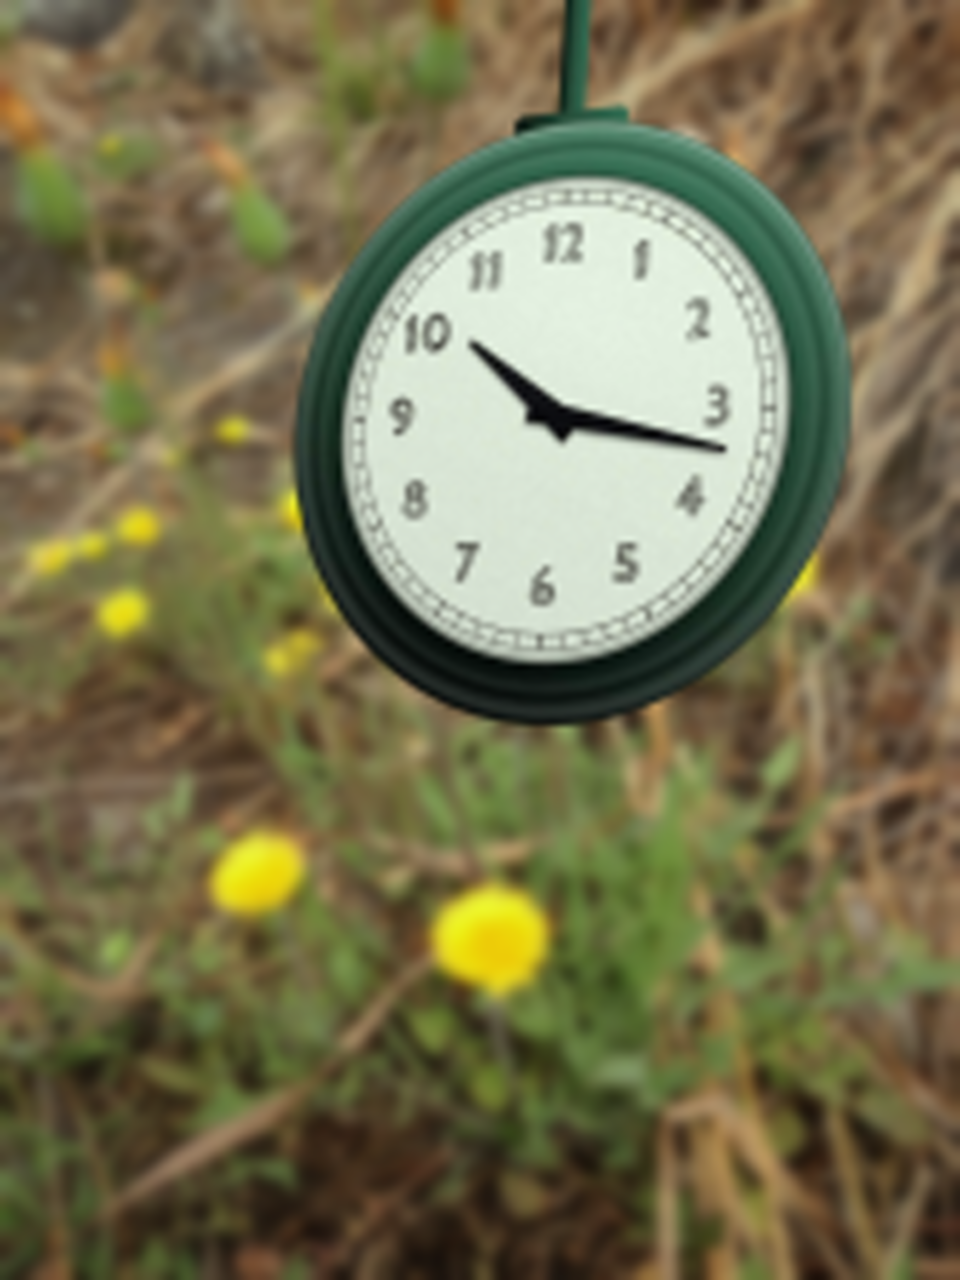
10:17
